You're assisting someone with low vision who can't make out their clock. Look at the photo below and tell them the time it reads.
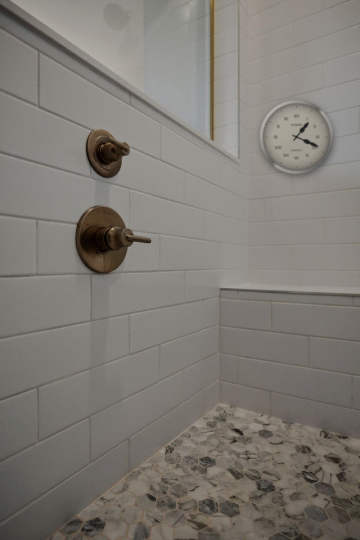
1:19
